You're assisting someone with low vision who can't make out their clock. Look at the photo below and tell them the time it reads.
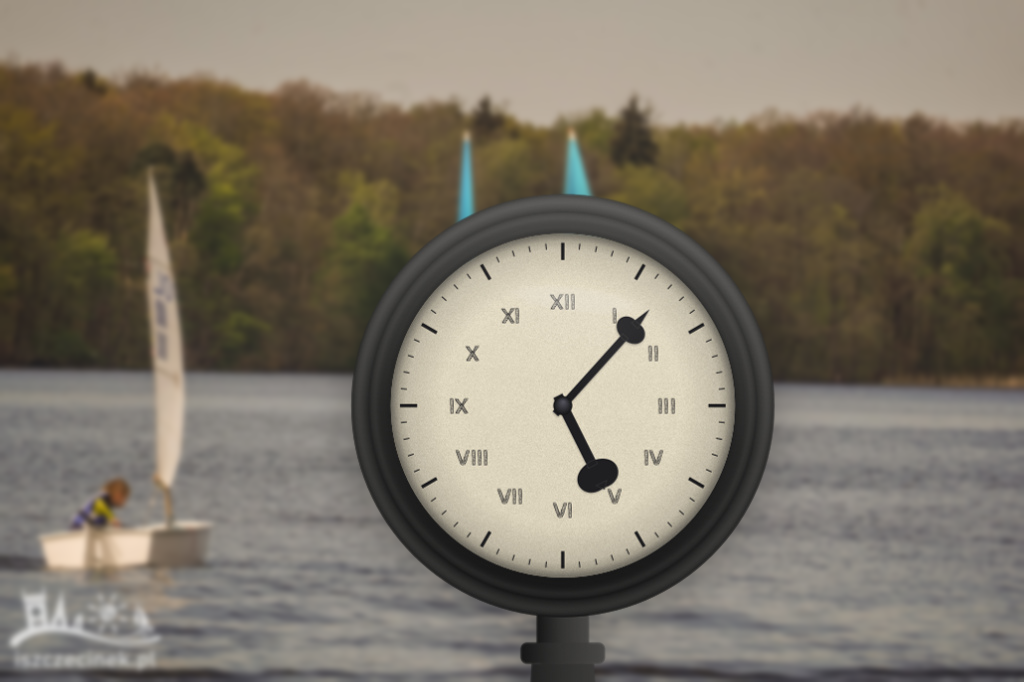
5:07
